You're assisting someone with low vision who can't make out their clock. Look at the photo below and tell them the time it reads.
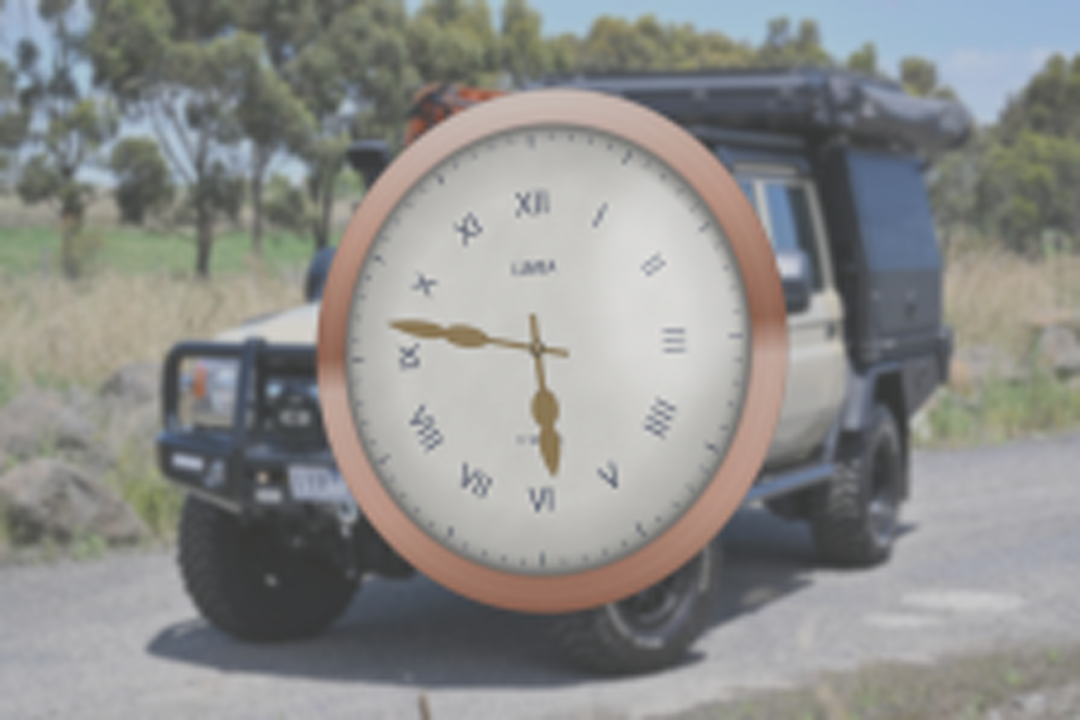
5:47
